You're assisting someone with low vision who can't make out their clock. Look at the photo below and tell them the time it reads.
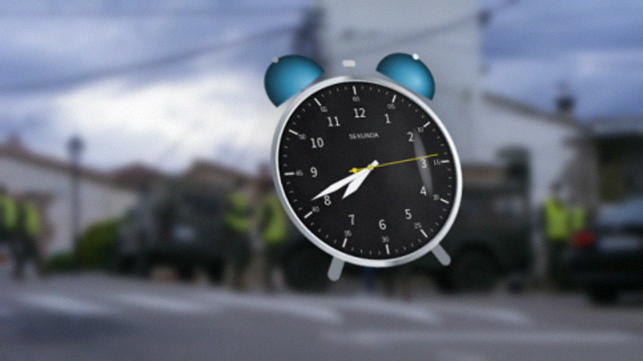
7:41:14
